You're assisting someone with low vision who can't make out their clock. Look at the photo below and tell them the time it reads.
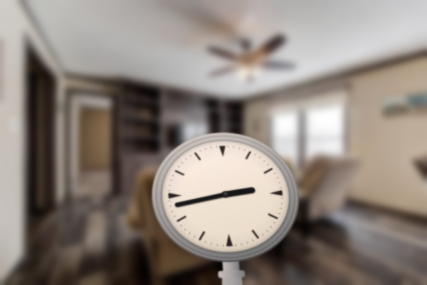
2:43
